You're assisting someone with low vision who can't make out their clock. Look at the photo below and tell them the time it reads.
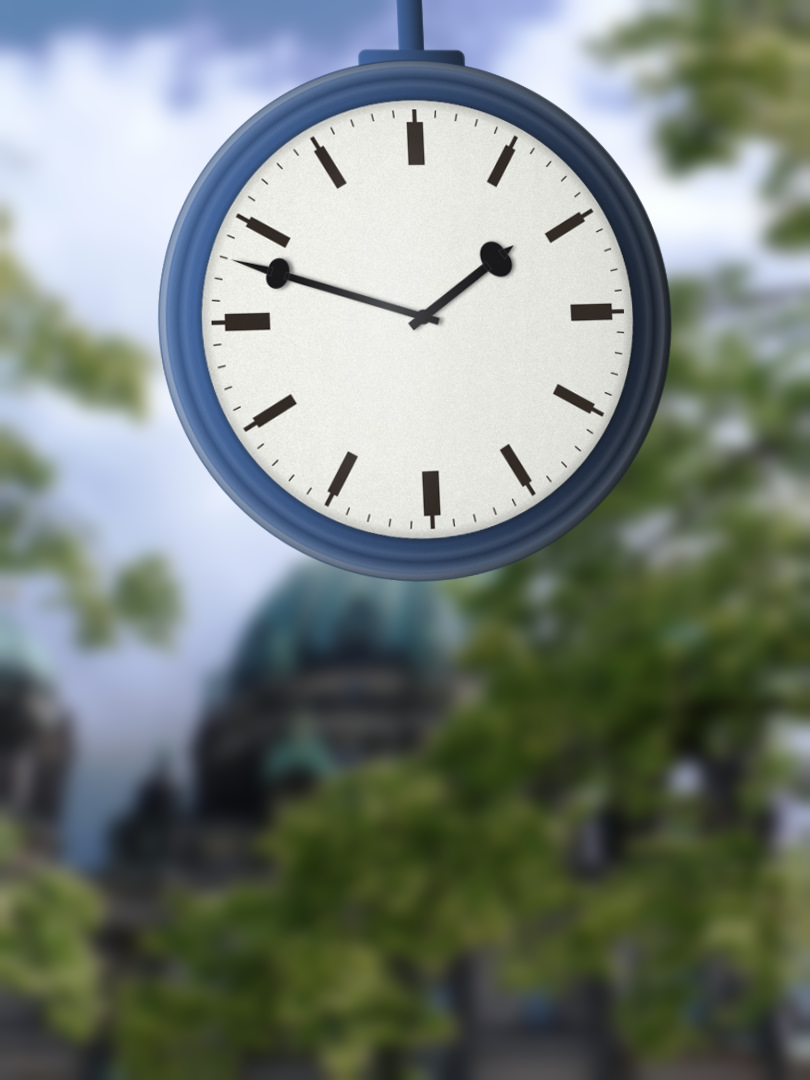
1:48
